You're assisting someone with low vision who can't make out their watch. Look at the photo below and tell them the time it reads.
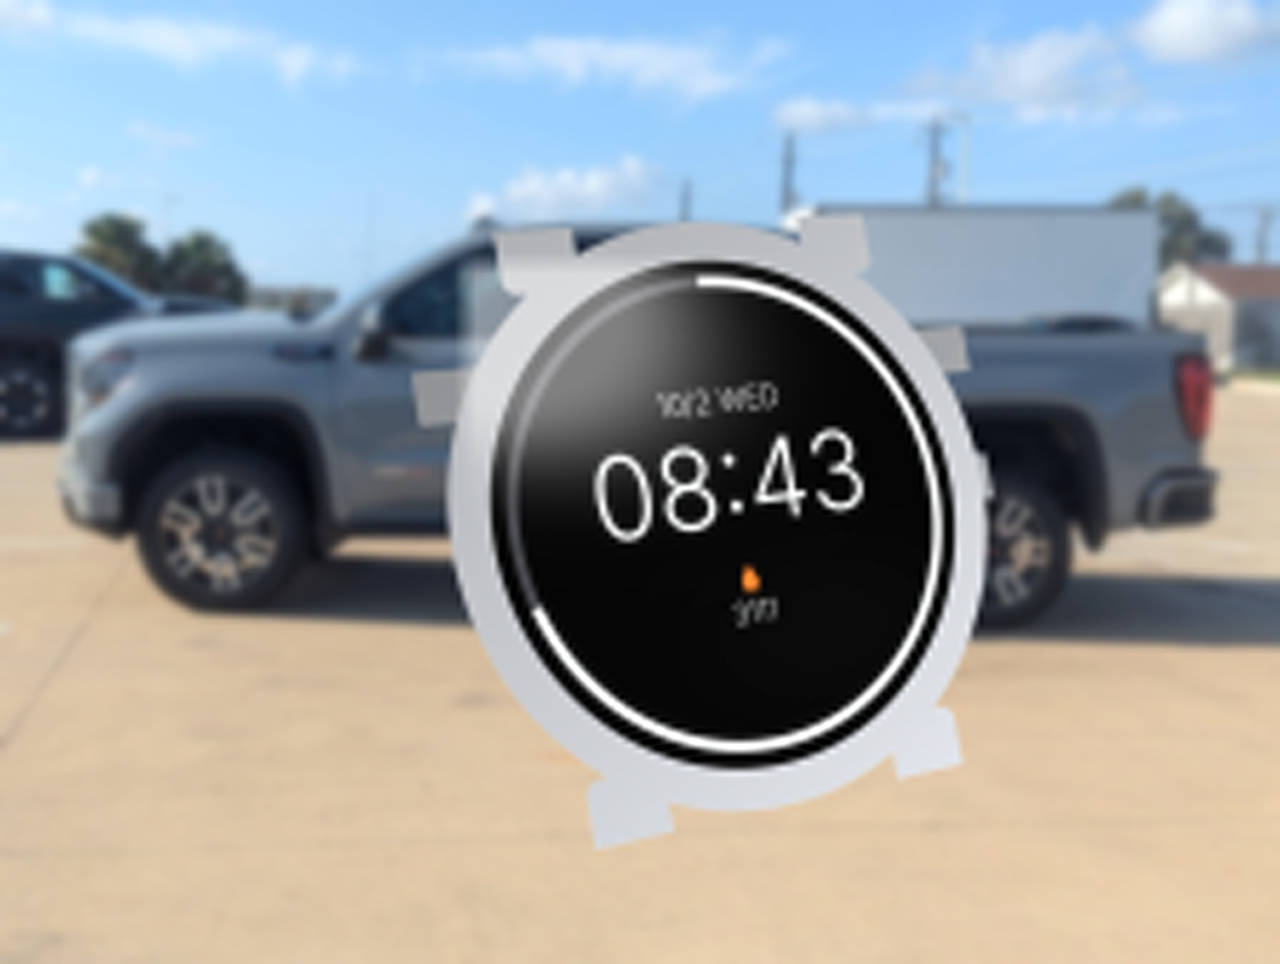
8:43
